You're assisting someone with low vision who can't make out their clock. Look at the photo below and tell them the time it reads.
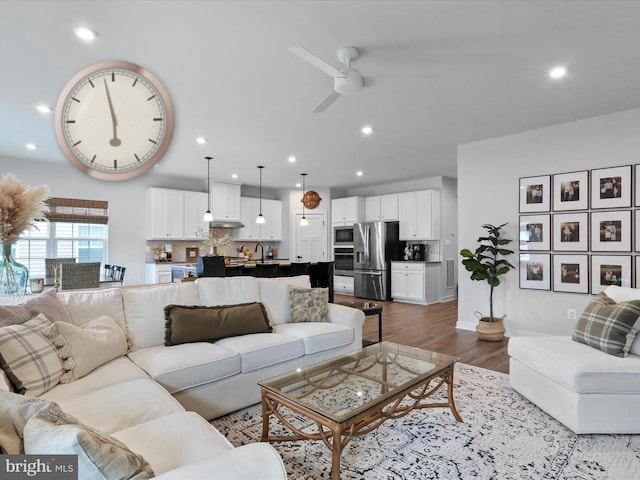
5:58
